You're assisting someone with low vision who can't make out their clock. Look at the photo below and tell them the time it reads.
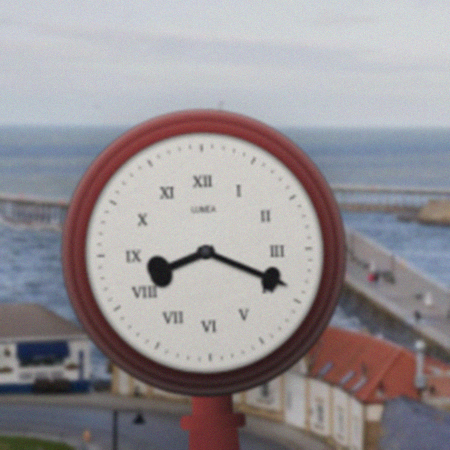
8:19
